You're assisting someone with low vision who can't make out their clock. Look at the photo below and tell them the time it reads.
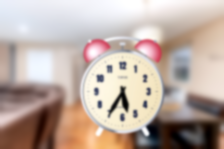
5:35
